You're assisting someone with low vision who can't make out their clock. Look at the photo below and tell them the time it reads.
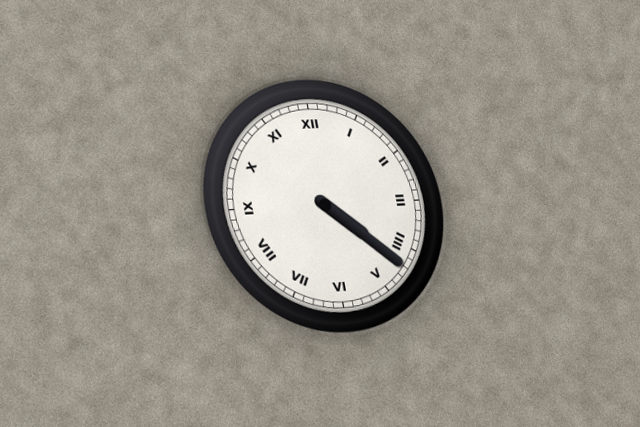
4:22
